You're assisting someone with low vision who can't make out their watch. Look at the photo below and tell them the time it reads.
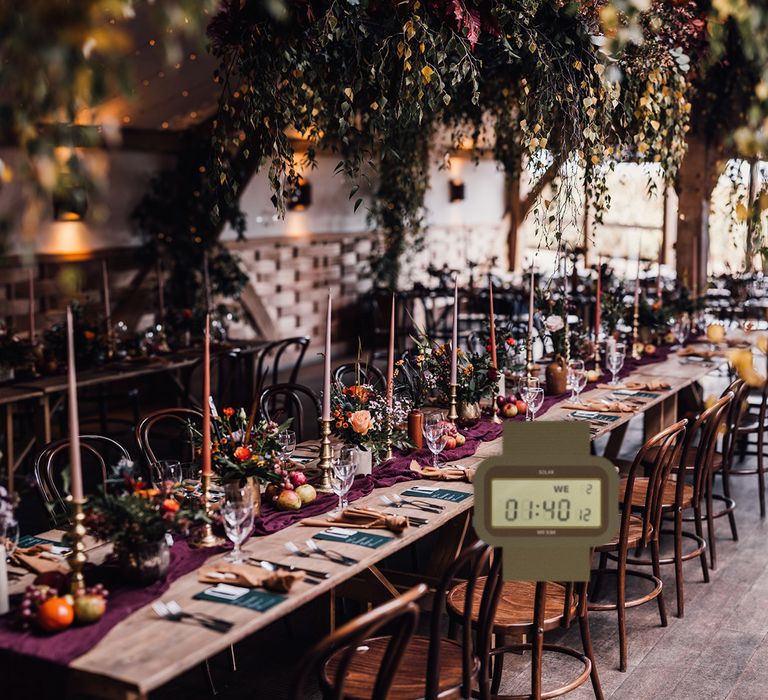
1:40:12
